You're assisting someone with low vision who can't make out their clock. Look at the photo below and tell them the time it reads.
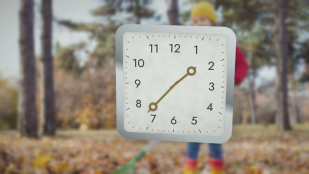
1:37
